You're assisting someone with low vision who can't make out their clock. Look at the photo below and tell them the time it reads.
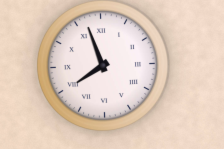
7:57
